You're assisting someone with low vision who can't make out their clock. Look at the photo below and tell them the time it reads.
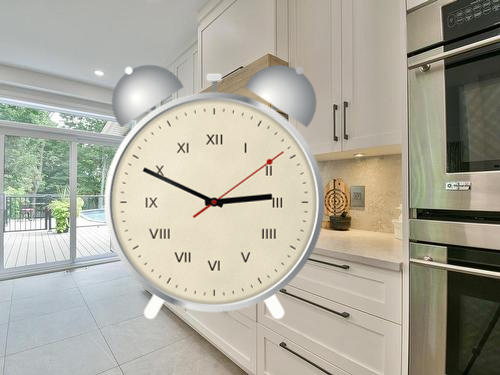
2:49:09
